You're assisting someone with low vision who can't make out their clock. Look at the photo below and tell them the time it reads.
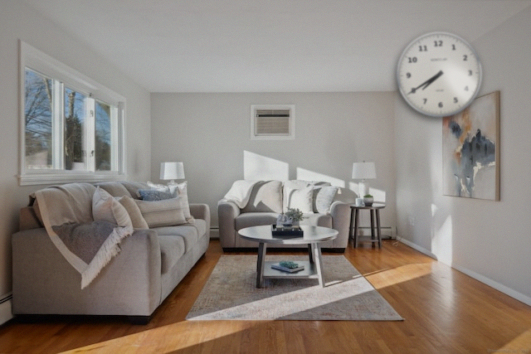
7:40
